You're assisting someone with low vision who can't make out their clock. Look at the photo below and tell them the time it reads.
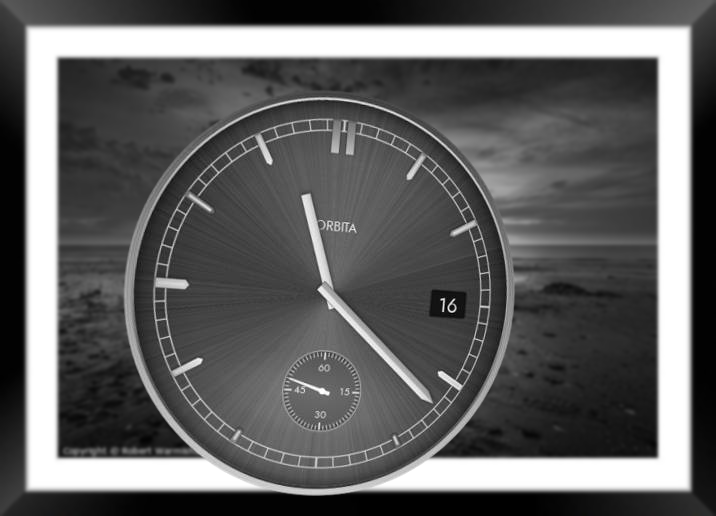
11:21:48
